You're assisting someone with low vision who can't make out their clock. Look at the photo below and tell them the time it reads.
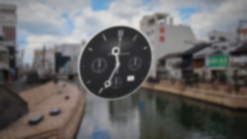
11:34
